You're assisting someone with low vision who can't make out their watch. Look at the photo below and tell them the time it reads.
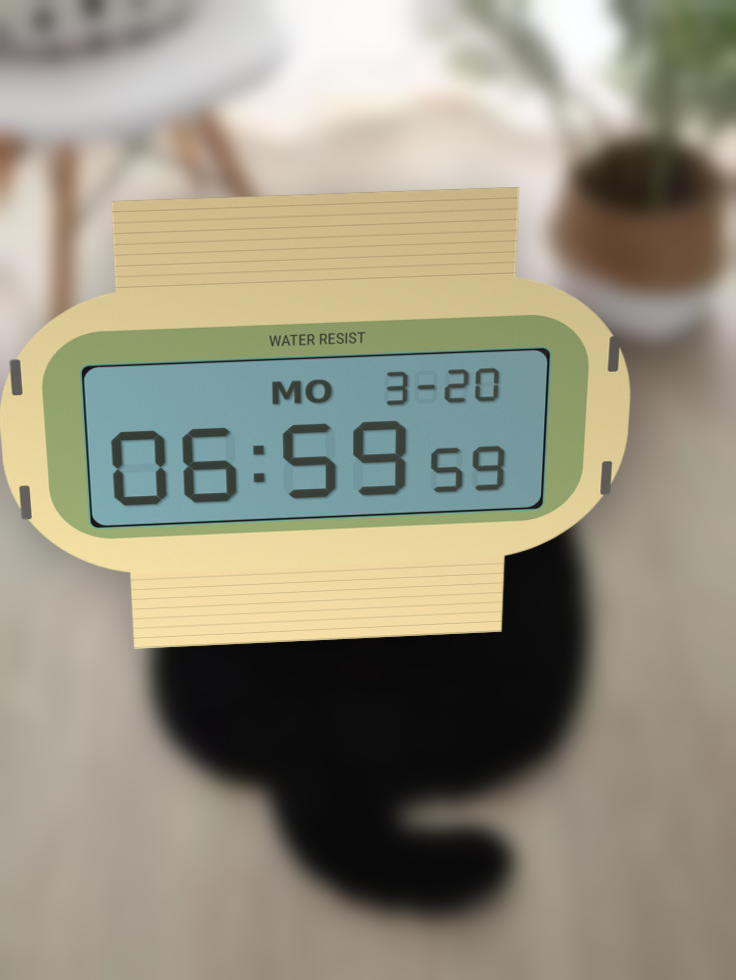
6:59:59
